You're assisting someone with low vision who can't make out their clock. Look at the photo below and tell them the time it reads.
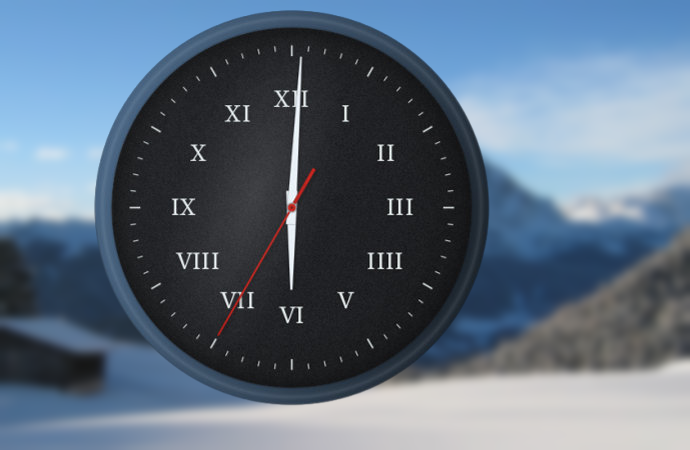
6:00:35
